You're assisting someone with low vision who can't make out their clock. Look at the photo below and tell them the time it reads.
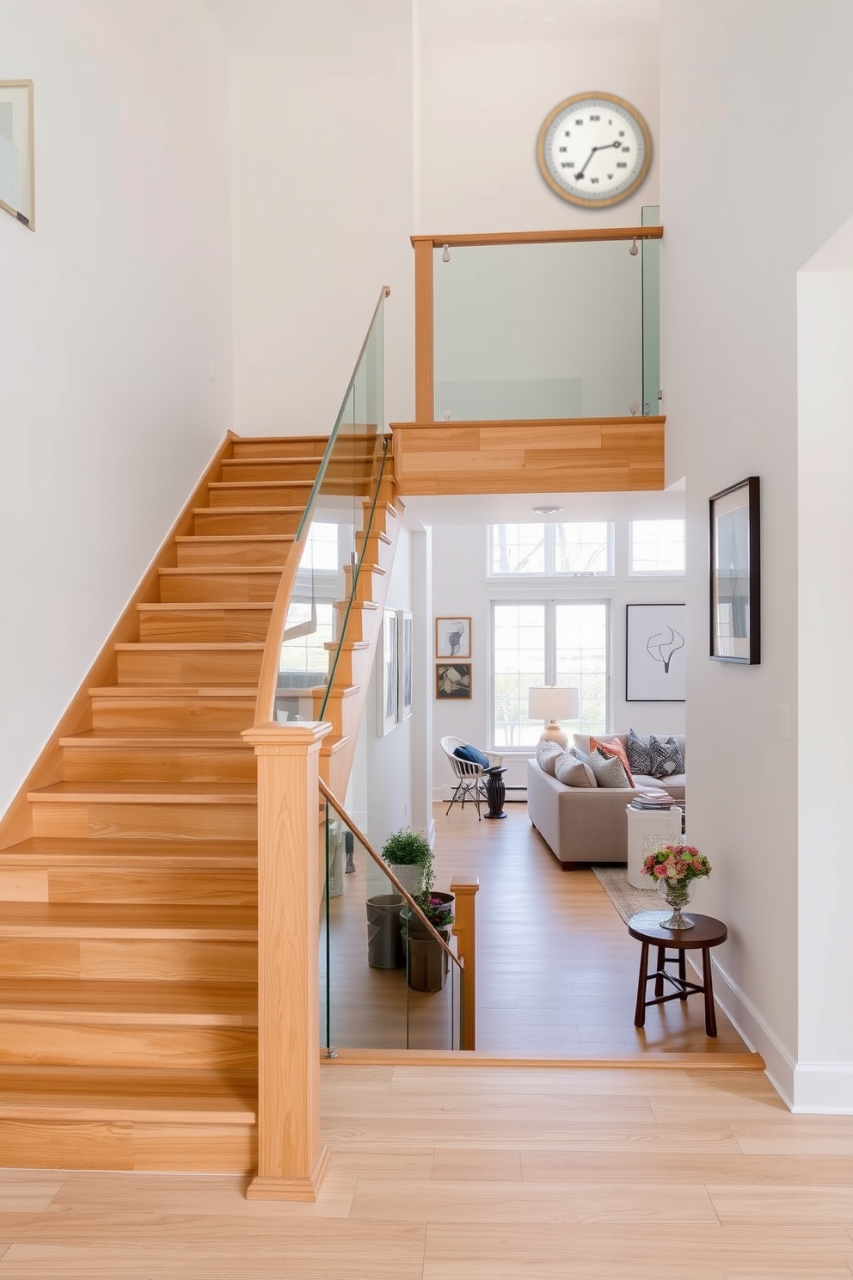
2:35
